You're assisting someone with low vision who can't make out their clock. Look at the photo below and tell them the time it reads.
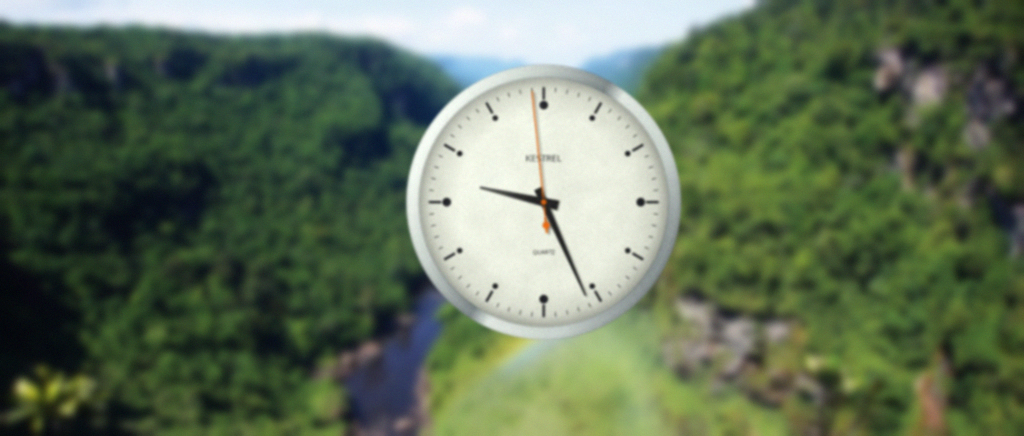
9:25:59
